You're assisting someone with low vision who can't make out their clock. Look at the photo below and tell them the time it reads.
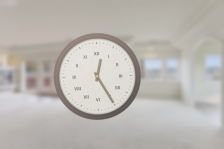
12:25
